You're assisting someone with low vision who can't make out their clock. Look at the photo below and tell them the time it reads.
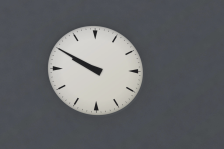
9:50
